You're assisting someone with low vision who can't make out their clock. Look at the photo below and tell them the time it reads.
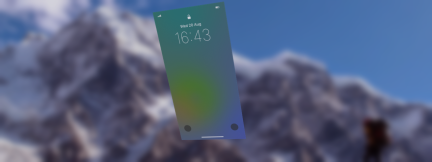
16:43
